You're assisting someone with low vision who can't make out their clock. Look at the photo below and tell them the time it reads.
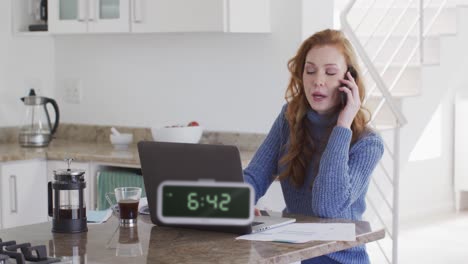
6:42
